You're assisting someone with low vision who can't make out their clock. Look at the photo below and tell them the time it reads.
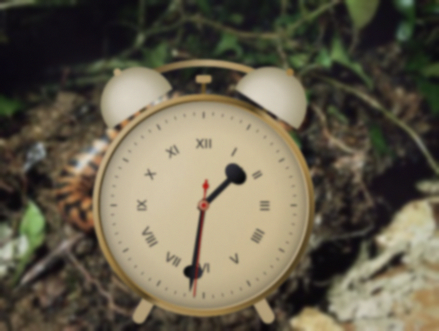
1:31:31
